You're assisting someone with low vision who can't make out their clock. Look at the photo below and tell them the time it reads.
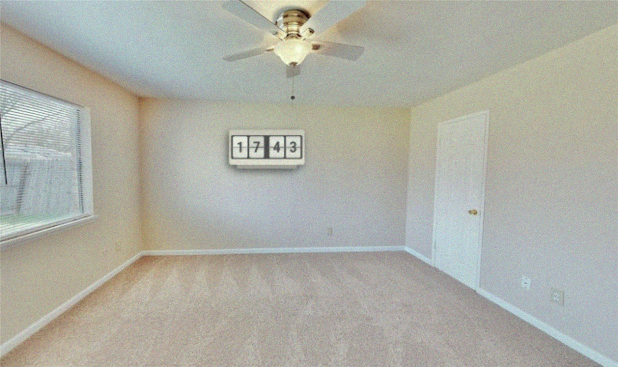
17:43
